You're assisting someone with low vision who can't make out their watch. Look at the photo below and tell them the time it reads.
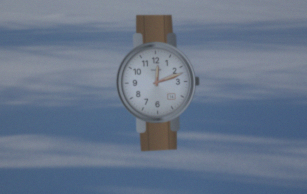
12:12
